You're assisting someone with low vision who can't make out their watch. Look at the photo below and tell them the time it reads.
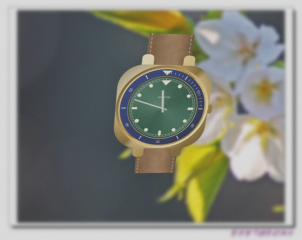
11:48
